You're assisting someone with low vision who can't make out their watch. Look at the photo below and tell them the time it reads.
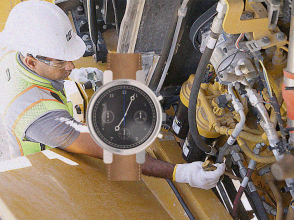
7:04
